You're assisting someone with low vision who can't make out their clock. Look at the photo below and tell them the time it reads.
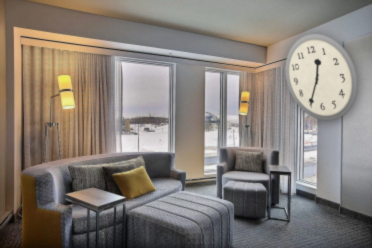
12:35
